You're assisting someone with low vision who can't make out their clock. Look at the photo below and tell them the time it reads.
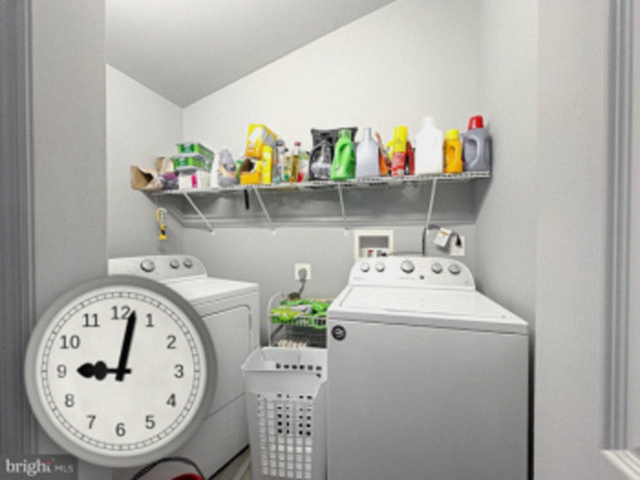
9:02
